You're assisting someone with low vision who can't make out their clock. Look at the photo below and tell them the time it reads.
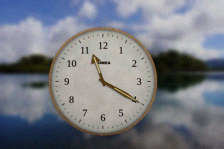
11:20
